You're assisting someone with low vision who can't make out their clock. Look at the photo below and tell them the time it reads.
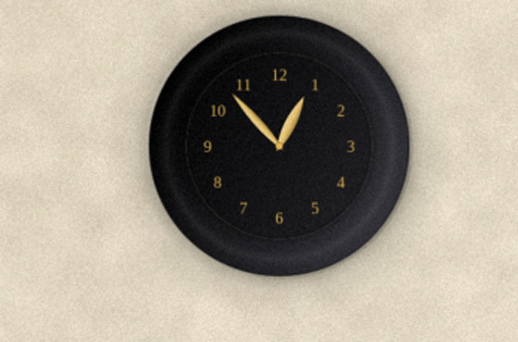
12:53
